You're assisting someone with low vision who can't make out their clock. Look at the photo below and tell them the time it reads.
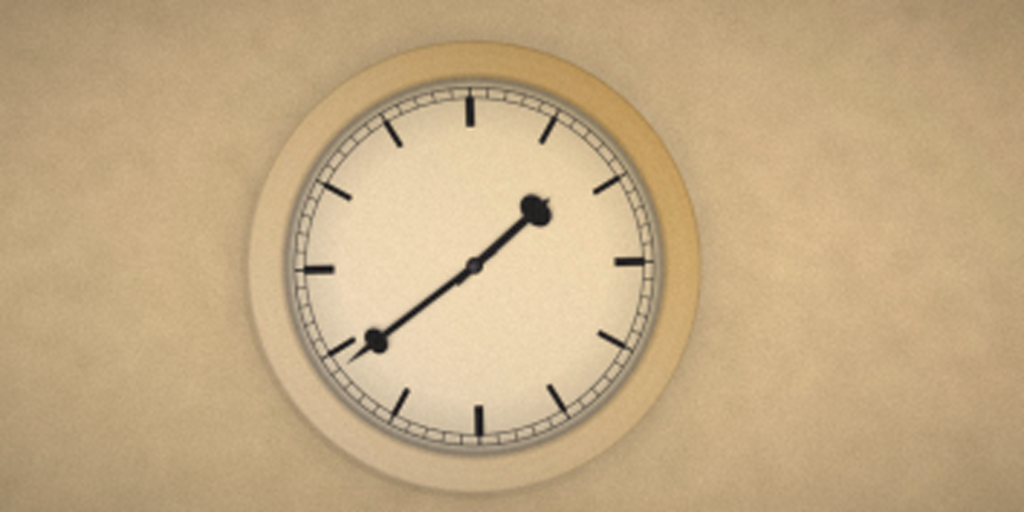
1:39
